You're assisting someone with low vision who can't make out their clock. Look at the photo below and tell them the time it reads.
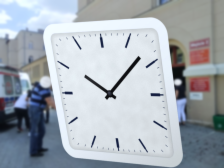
10:08
